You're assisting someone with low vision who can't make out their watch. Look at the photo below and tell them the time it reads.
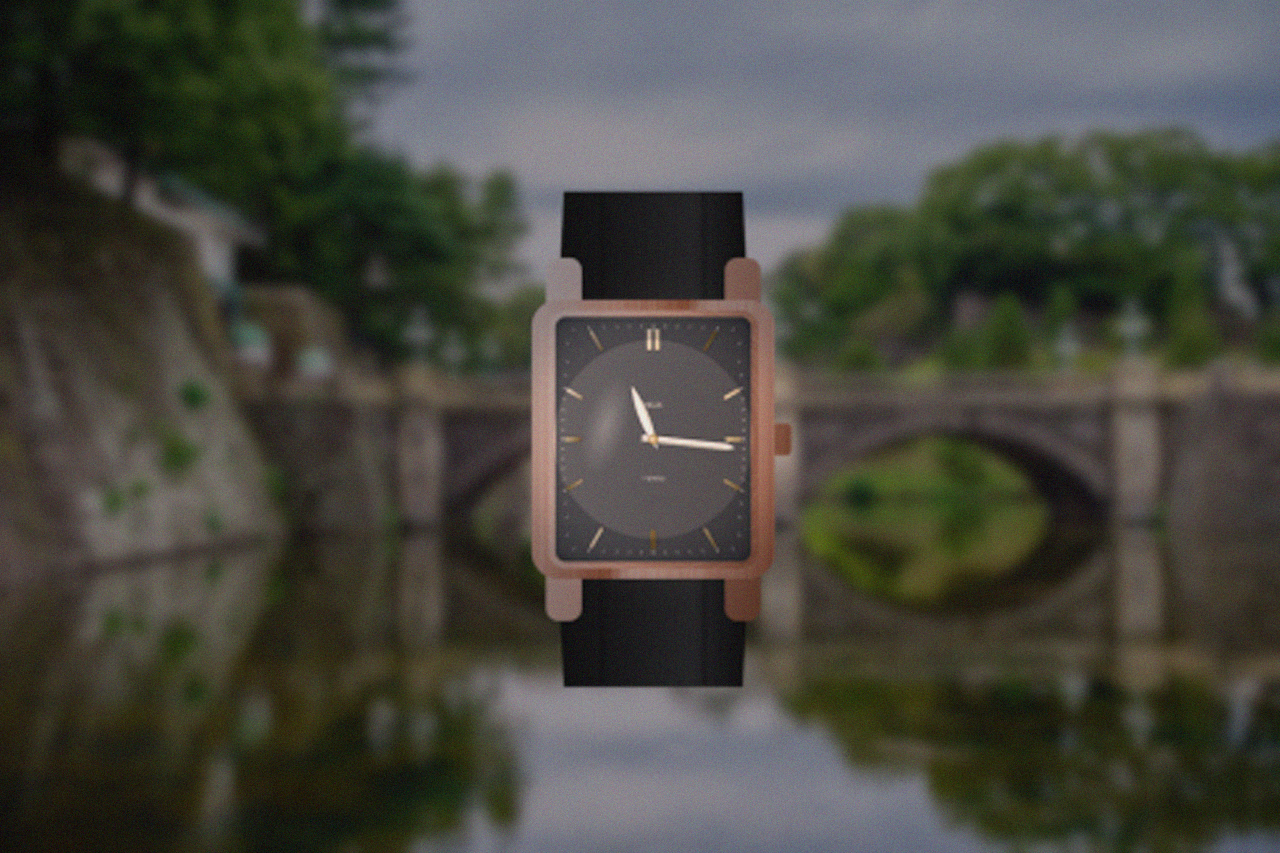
11:16
